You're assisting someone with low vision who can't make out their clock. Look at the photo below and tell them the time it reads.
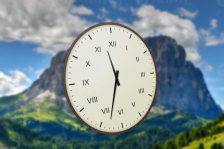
11:33
